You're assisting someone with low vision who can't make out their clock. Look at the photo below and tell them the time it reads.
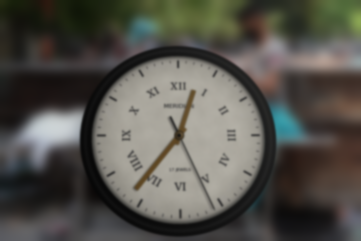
12:36:26
